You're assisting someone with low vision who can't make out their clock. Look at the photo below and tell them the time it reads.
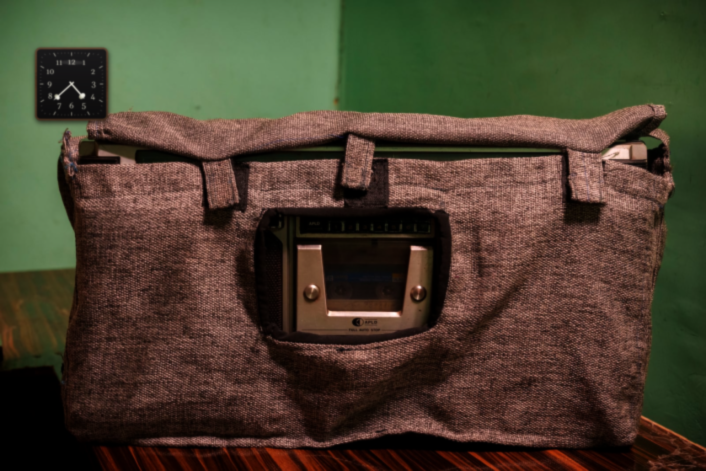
4:38
